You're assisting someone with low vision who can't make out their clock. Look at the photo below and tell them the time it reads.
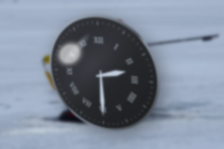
2:30
